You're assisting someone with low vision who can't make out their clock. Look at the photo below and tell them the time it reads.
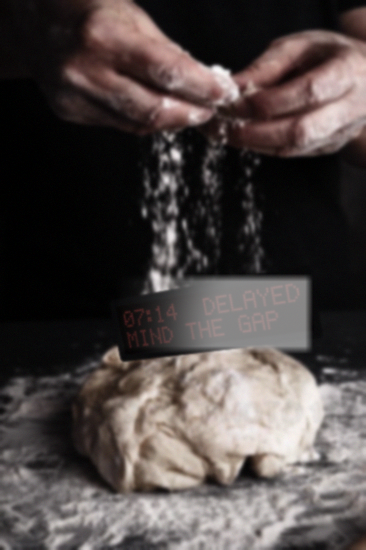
7:14
